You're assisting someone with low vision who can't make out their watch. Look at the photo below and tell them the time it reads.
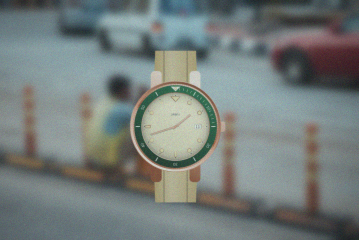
1:42
